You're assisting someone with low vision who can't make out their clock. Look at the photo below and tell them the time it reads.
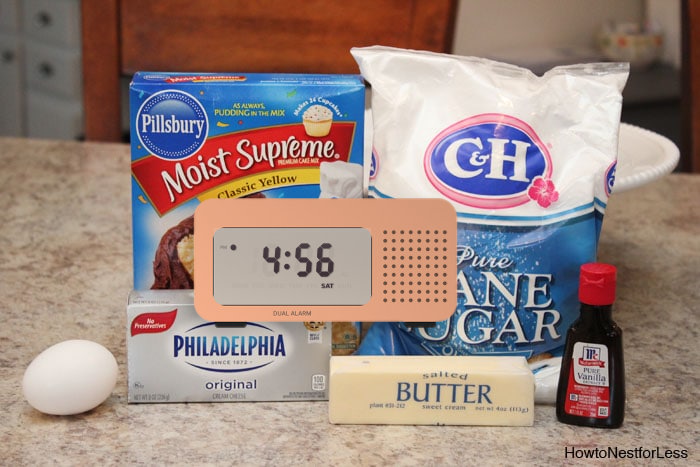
4:56
